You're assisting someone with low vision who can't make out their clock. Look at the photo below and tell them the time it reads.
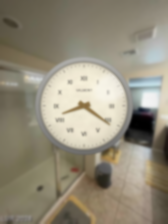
8:21
